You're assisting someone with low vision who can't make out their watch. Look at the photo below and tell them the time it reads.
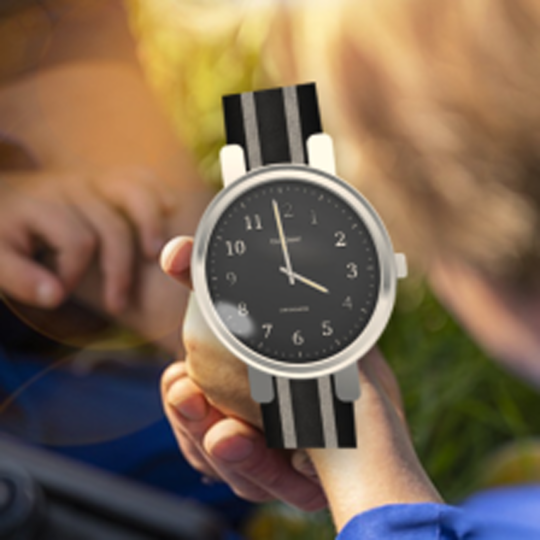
3:59
